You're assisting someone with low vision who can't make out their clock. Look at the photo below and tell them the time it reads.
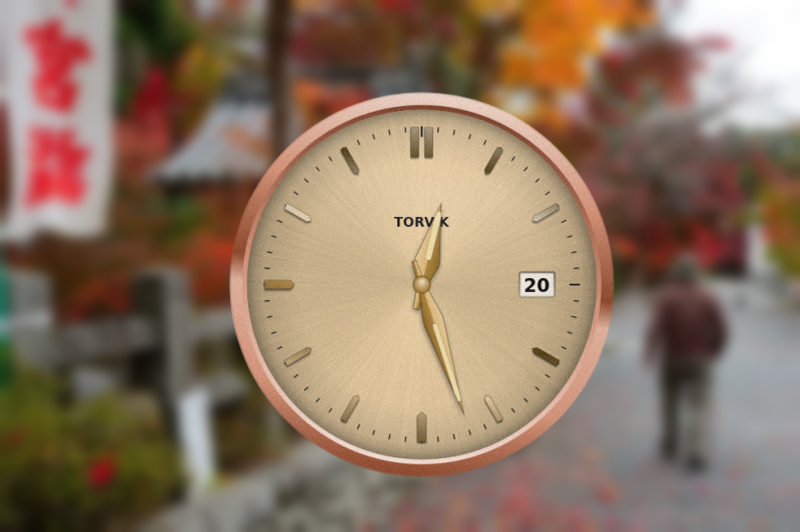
12:27
